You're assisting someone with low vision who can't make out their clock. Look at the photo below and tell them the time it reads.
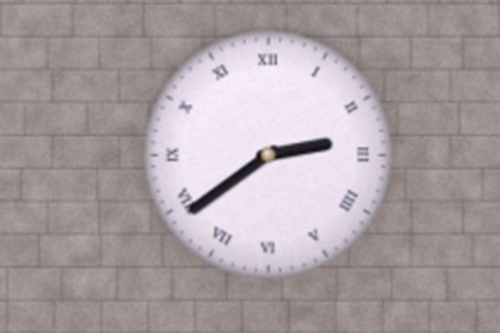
2:39
